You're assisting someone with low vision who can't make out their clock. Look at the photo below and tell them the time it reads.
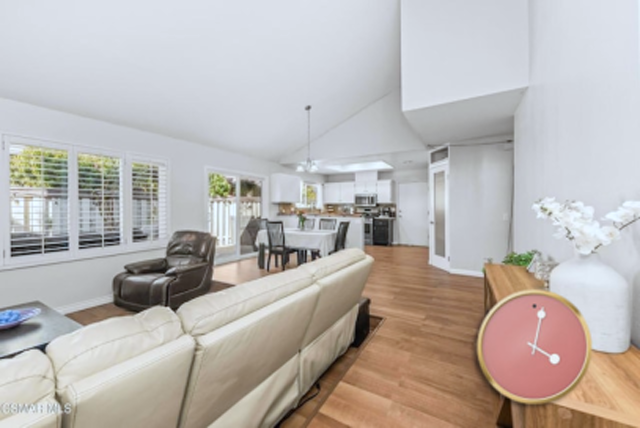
4:02
